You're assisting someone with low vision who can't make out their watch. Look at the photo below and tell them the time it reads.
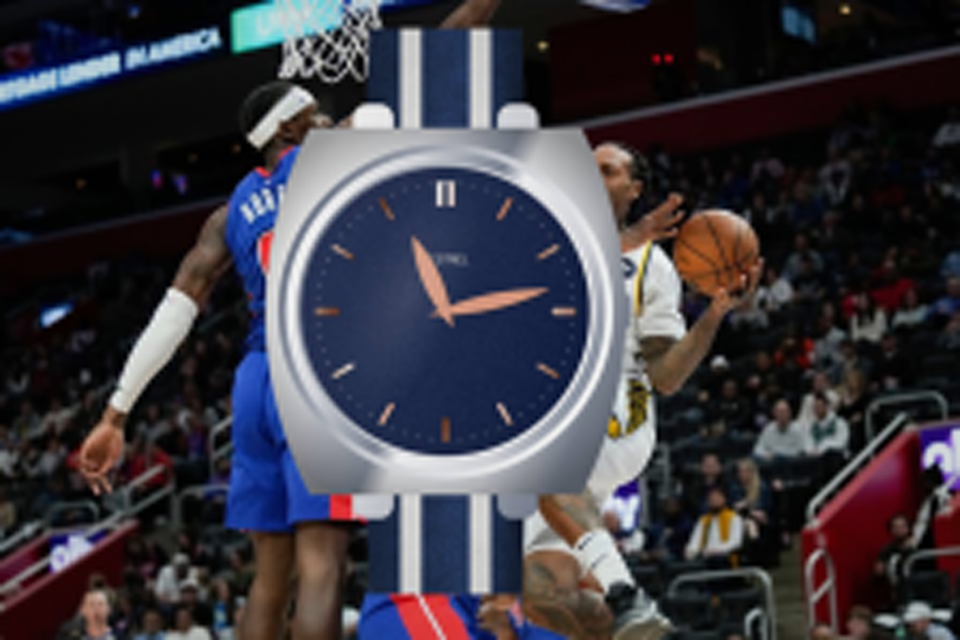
11:13
